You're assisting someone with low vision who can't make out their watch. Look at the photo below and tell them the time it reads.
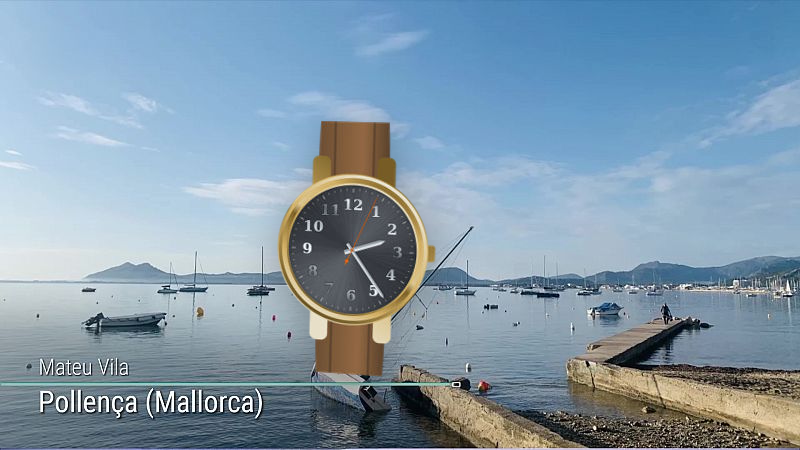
2:24:04
